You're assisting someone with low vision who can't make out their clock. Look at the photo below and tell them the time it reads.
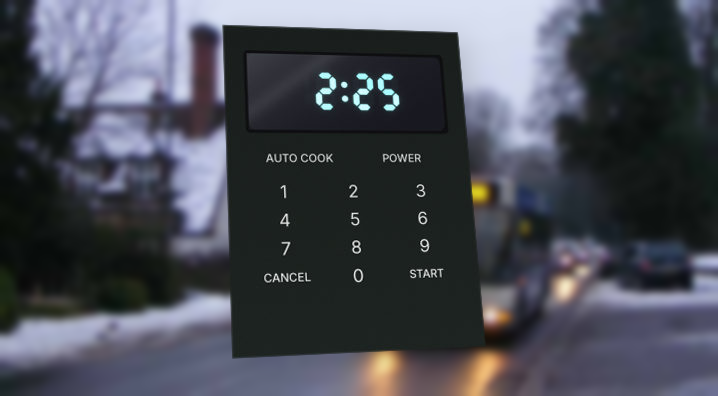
2:25
